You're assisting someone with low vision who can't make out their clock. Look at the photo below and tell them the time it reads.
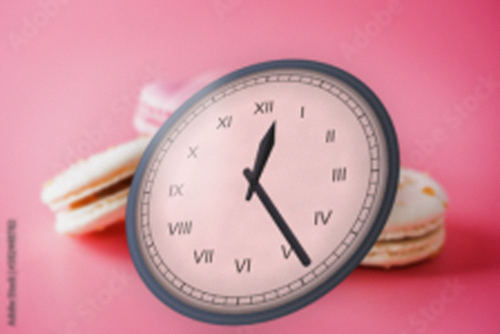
12:24
